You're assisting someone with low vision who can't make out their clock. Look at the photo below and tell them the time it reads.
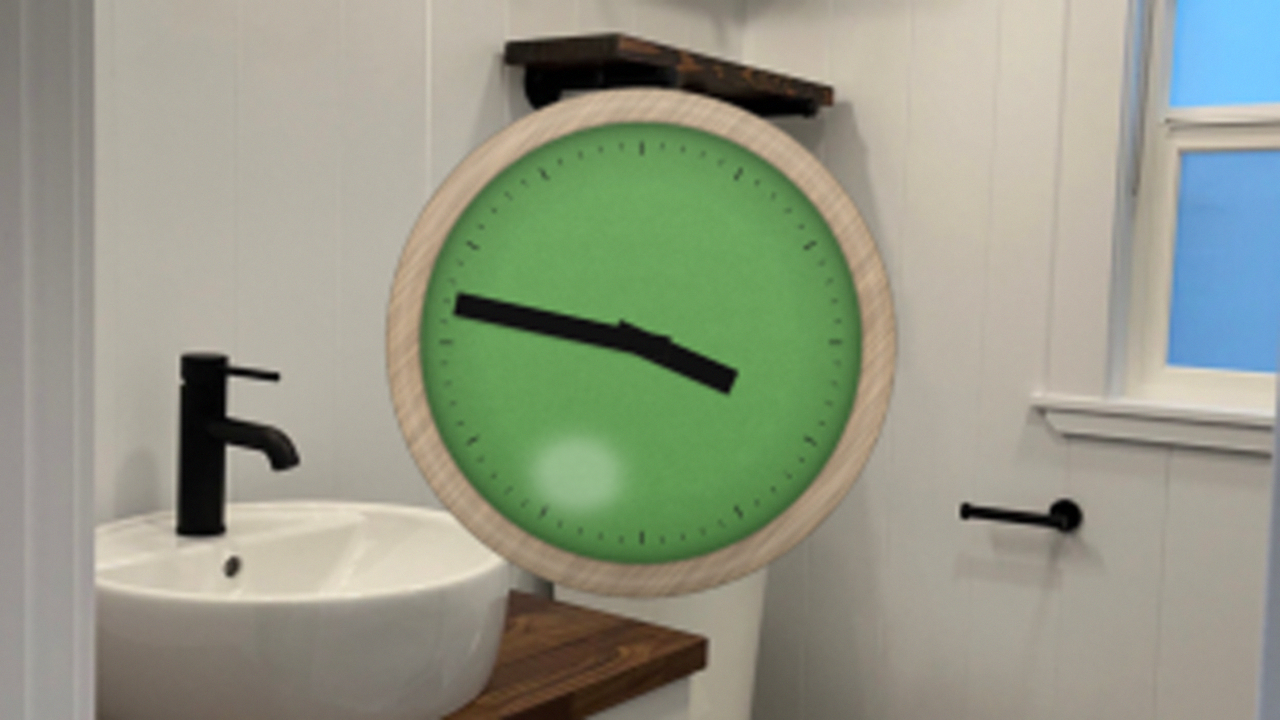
3:47
